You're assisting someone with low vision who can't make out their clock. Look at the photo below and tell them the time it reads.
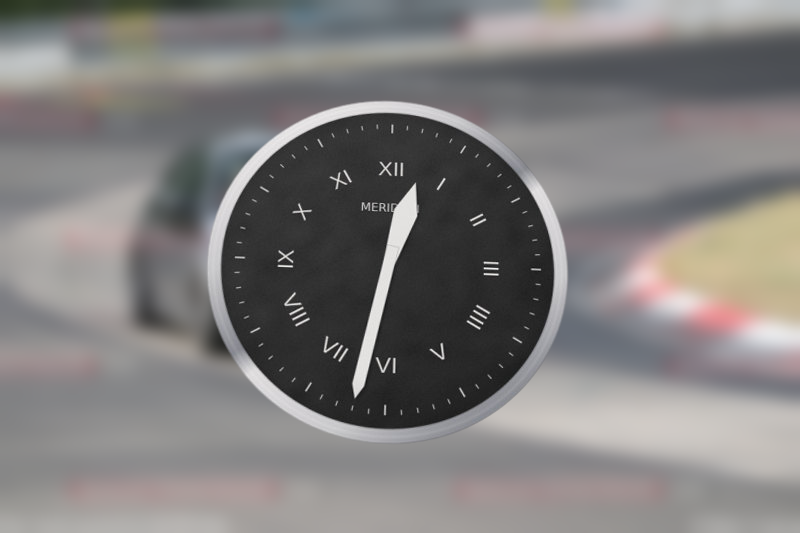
12:32
